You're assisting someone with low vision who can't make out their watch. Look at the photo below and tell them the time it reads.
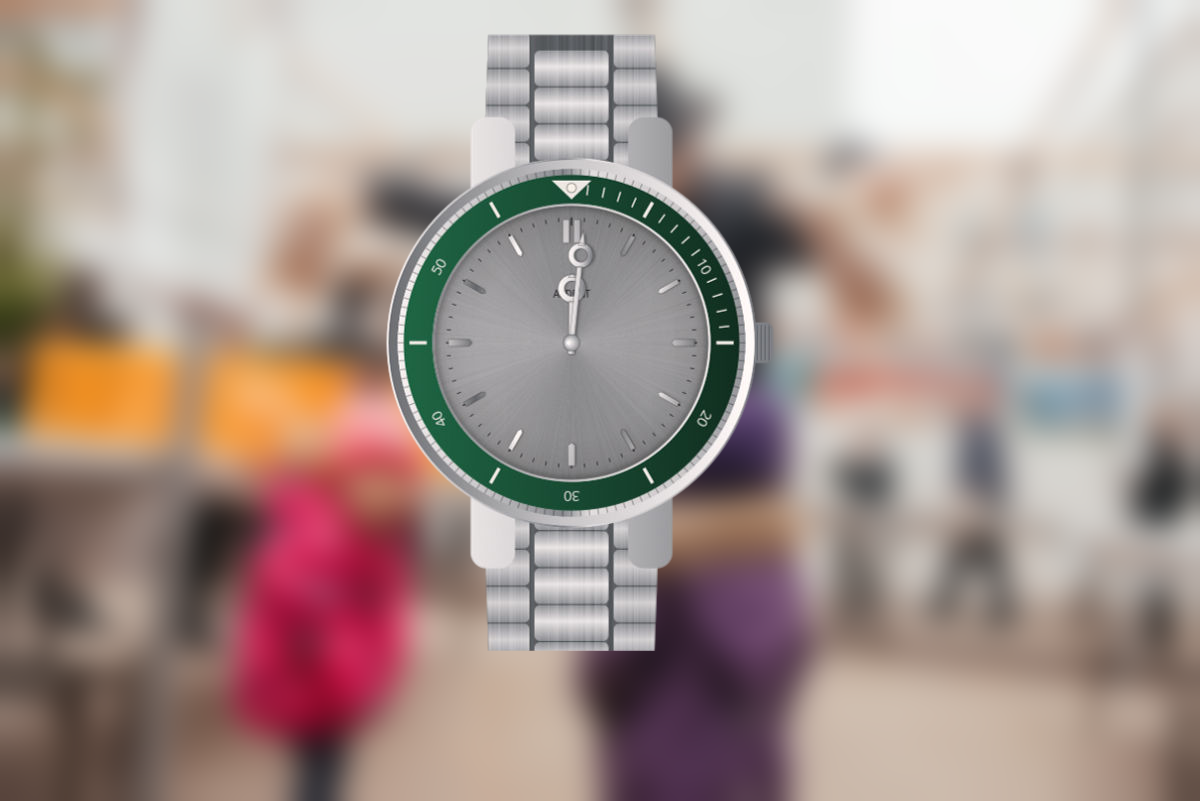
12:01
